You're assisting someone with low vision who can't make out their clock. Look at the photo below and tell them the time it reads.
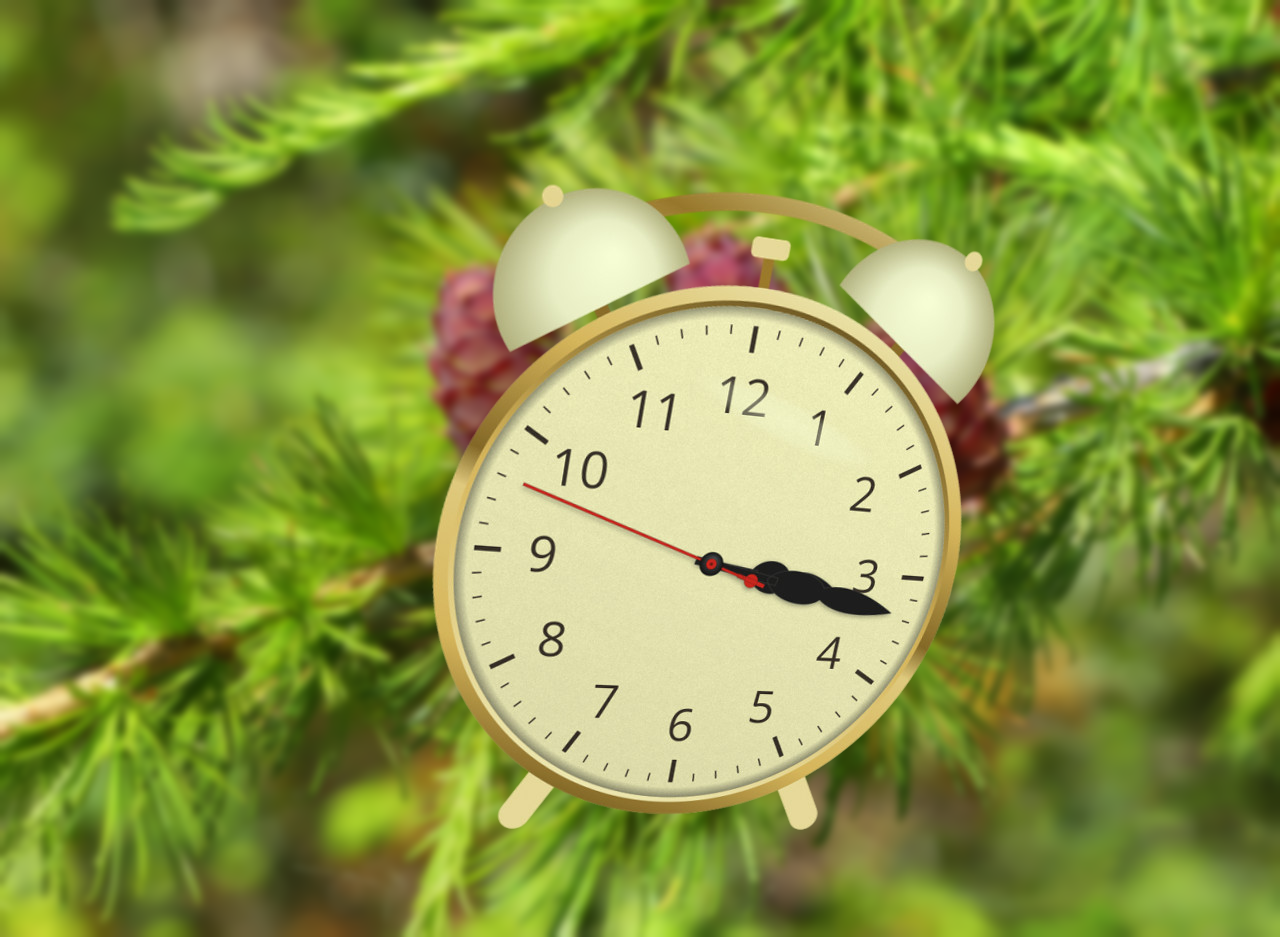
3:16:48
